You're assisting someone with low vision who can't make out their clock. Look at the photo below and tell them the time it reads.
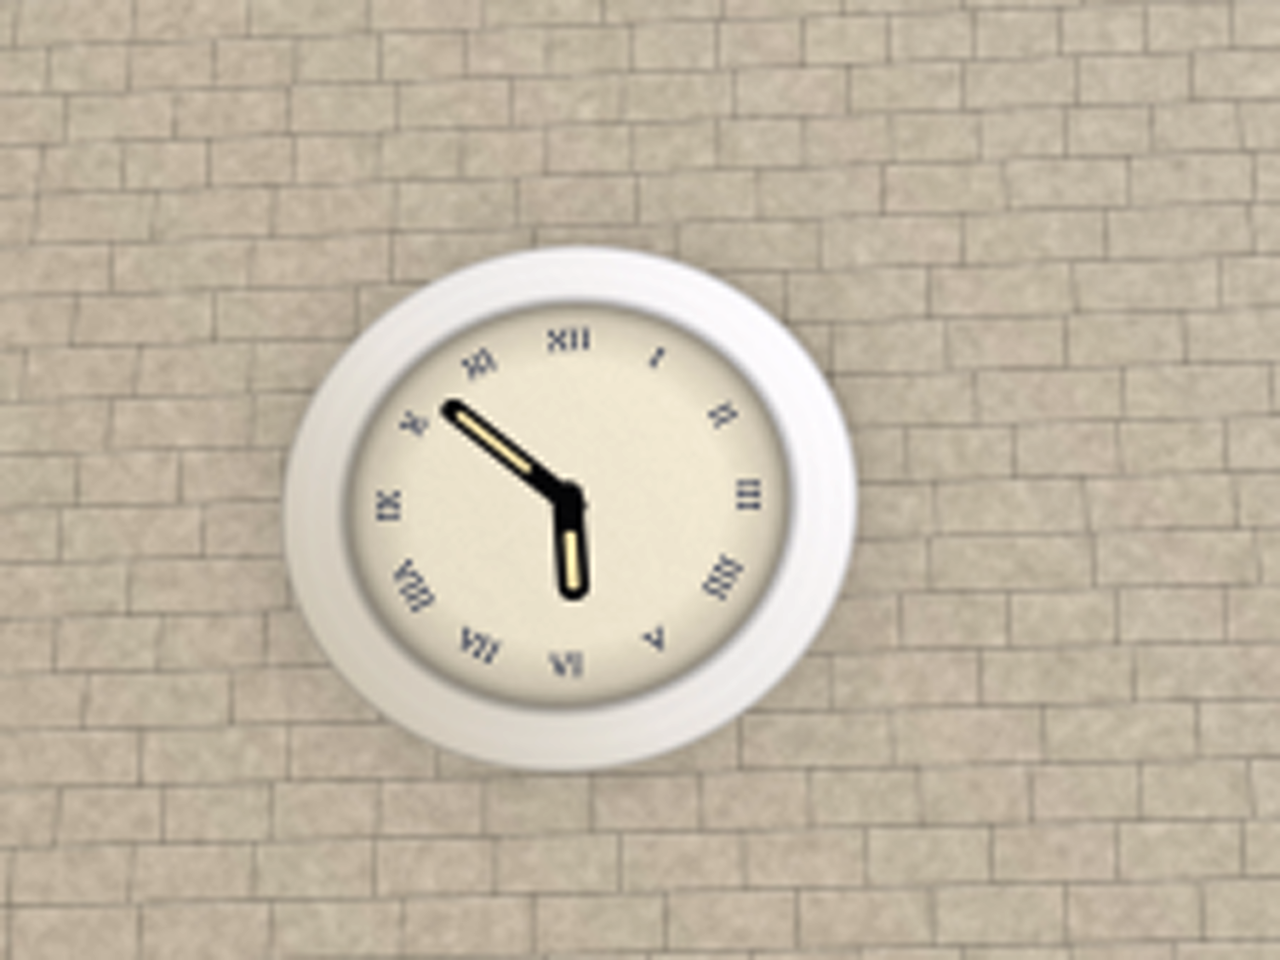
5:52
